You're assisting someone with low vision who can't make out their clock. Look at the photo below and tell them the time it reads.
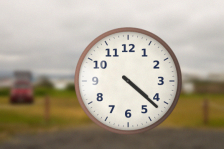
4:22
